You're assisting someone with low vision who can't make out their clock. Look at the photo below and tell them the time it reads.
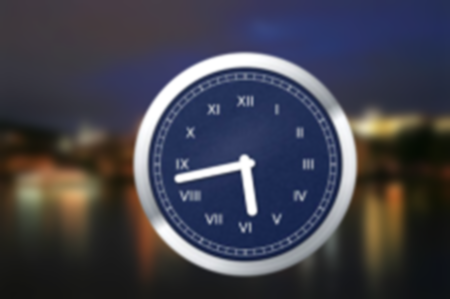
5:43
